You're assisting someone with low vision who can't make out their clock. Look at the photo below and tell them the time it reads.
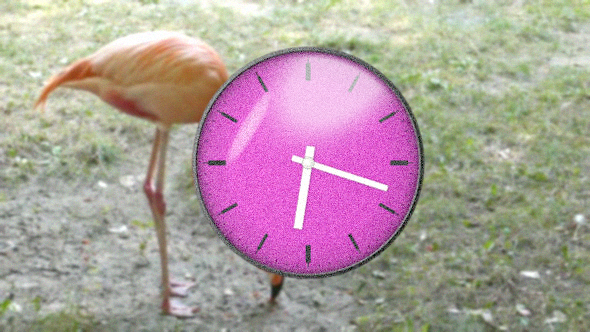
6:18
